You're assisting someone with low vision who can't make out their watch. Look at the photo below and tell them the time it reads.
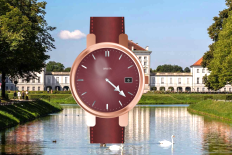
4:22
